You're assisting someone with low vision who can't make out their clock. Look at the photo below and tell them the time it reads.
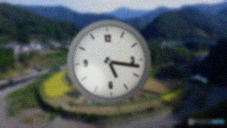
5:17
